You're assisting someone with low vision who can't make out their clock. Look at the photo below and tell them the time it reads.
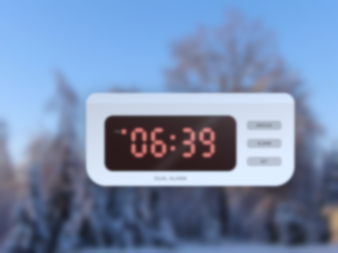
6:39
